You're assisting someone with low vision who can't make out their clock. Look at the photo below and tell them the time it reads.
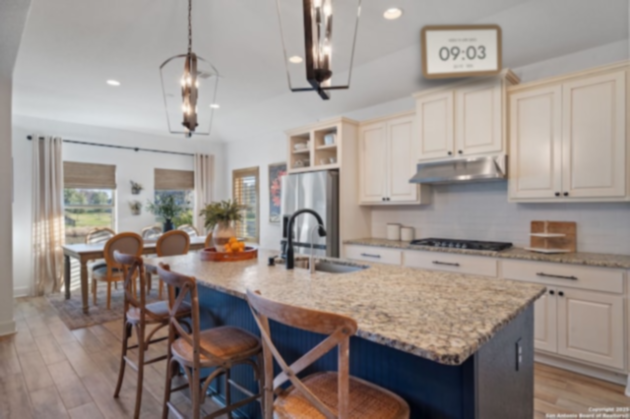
9:03
